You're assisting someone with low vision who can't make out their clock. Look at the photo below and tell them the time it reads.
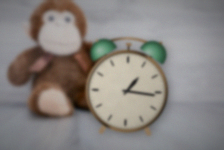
1:16
